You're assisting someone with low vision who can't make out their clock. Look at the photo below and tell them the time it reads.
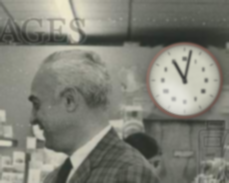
11:02
